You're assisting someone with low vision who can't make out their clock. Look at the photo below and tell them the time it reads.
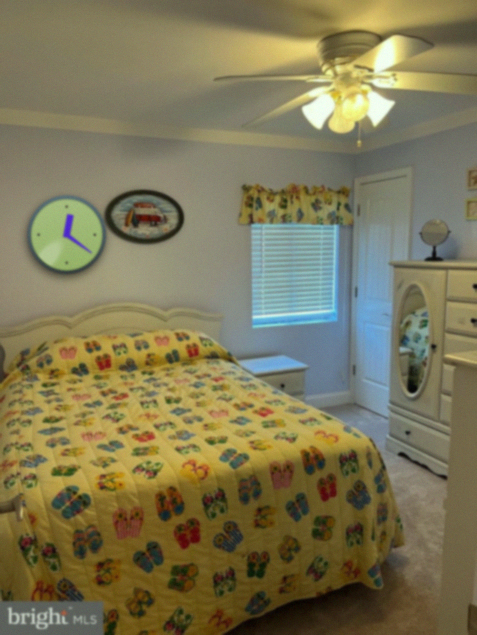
12:21
